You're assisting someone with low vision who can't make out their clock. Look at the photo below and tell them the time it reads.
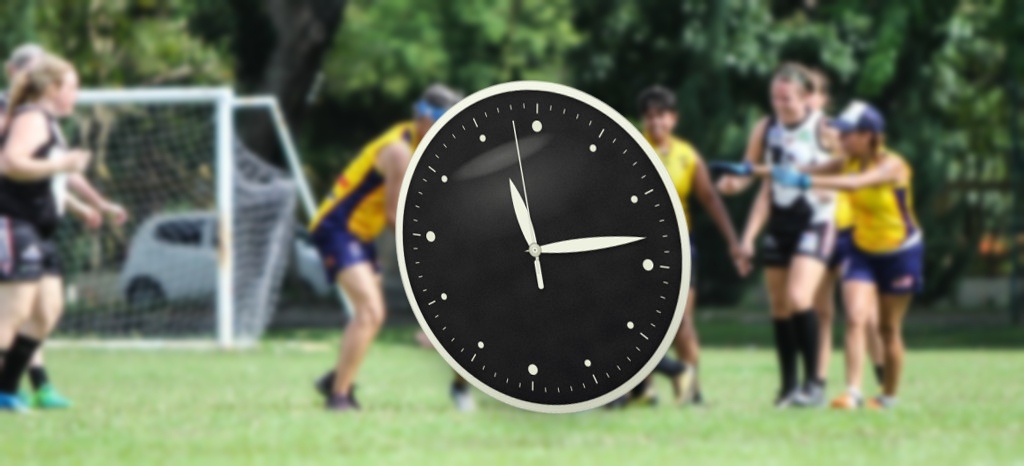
11:12:58
